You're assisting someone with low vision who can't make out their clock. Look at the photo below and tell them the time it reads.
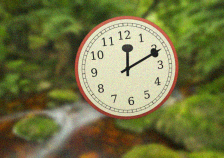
12:11
